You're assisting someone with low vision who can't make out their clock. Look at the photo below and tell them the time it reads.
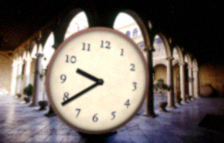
9:39
